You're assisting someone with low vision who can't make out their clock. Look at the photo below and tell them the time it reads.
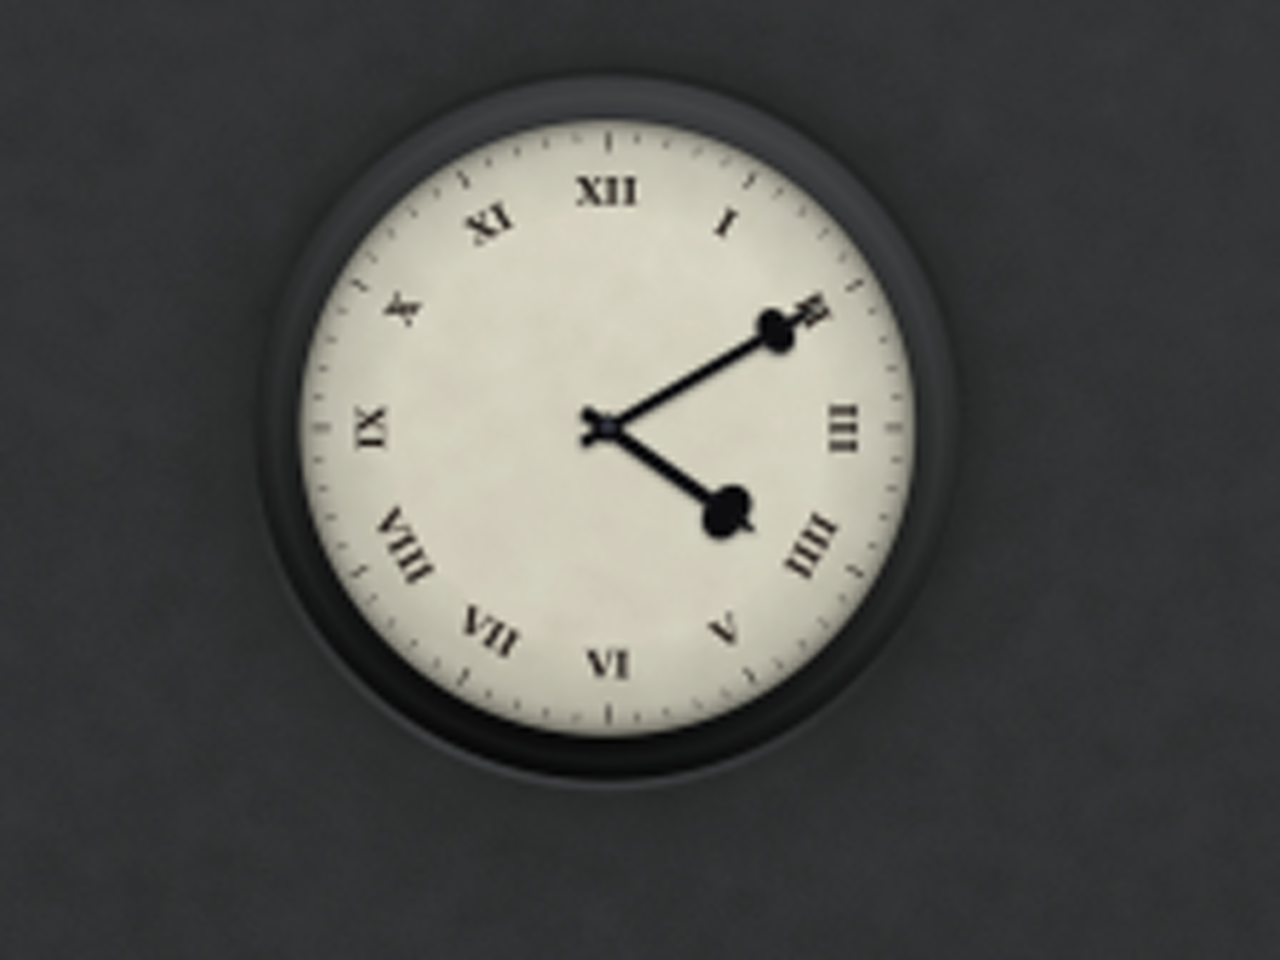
4:10
